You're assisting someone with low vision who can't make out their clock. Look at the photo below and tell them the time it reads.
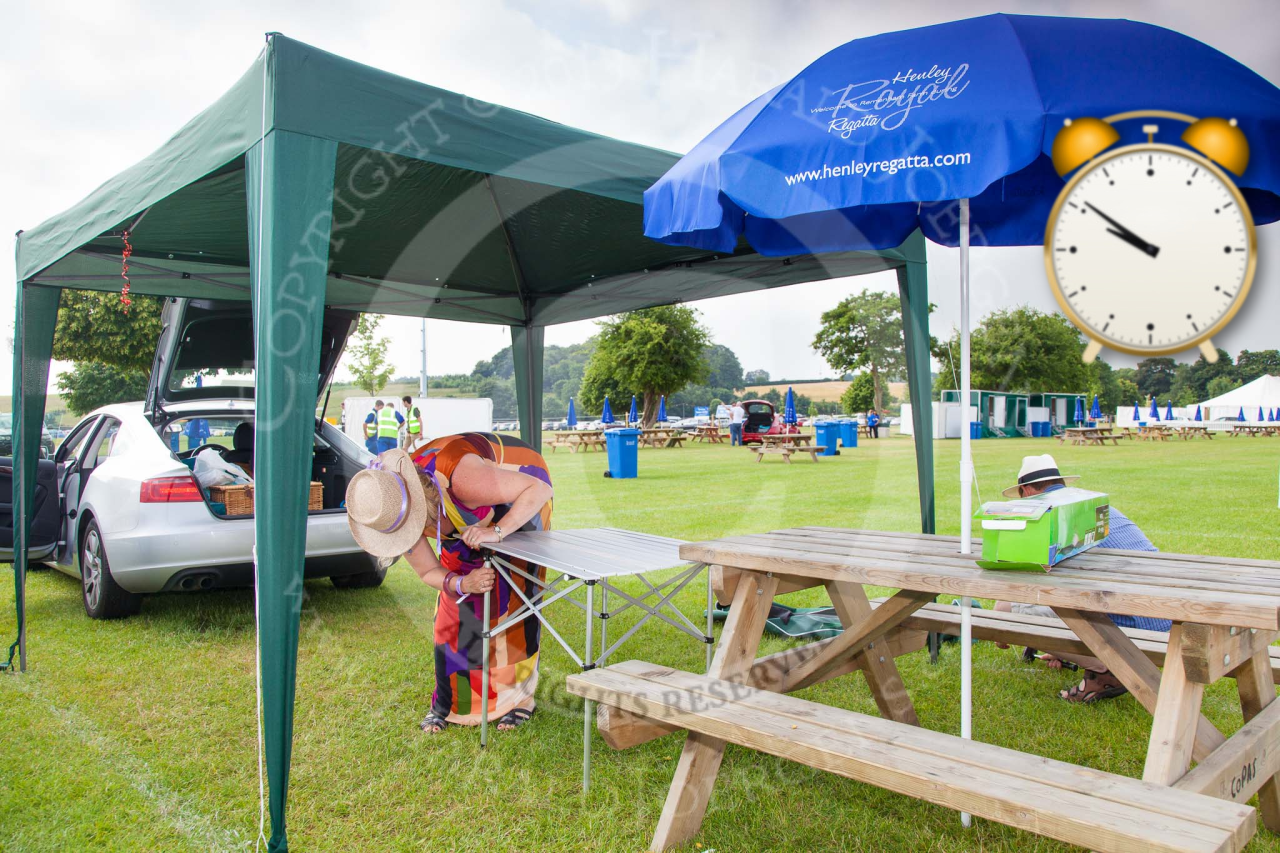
9:51
